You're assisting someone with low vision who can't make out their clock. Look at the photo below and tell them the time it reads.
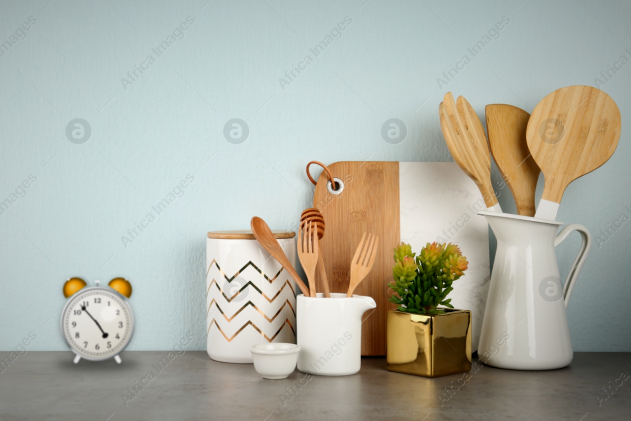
4:53
